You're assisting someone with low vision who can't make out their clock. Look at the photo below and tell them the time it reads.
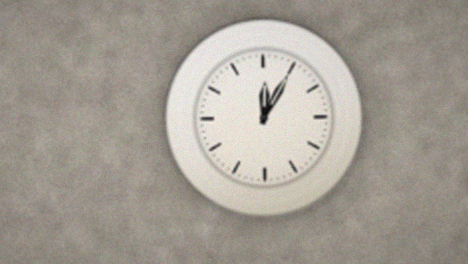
12:05
